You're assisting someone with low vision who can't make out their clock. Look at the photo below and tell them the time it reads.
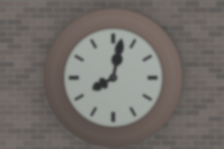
8:02
